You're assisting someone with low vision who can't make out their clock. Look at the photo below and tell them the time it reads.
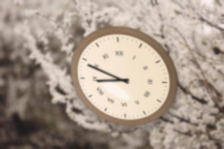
8:49
